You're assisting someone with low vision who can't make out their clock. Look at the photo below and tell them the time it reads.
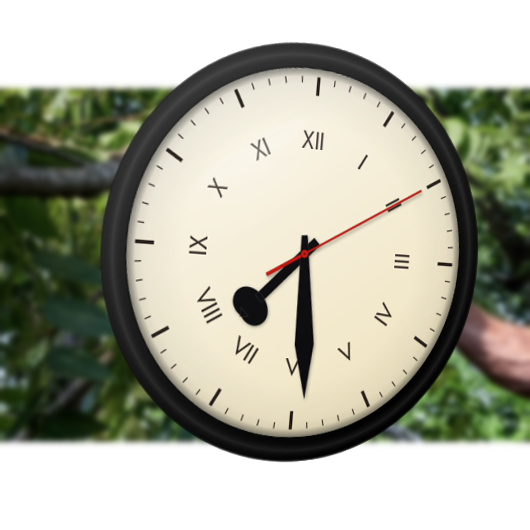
7:29:10
